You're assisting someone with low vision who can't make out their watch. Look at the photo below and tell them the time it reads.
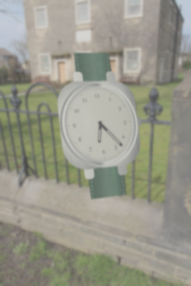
6:23
